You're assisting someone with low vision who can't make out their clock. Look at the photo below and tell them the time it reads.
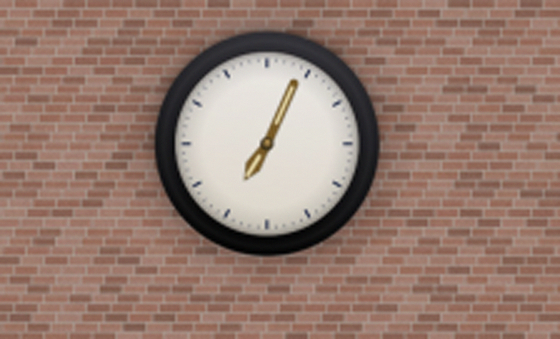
7:04
